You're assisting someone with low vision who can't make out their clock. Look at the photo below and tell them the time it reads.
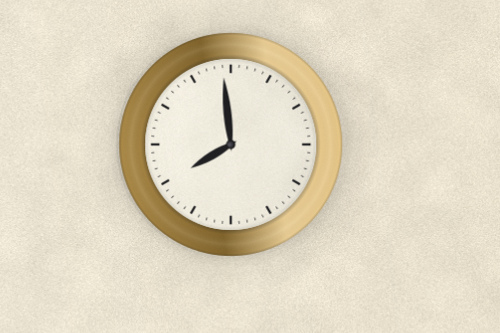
7:59
